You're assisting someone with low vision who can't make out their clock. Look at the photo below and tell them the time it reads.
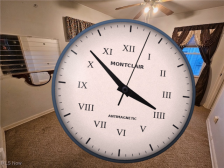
3:52:03
